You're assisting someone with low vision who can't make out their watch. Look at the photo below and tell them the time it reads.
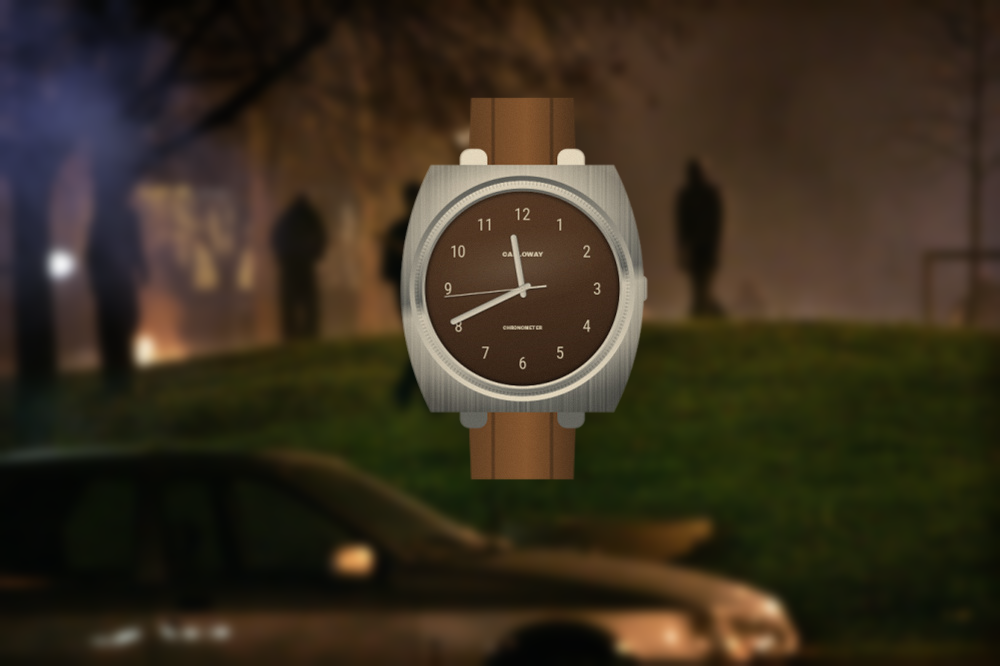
11:40:44
